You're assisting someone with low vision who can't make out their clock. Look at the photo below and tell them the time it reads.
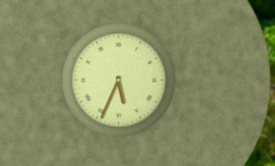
5:34
